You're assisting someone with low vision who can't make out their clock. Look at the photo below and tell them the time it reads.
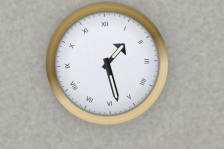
1:28
